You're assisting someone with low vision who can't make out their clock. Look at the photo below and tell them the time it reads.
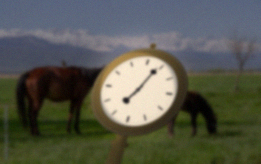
7:04
